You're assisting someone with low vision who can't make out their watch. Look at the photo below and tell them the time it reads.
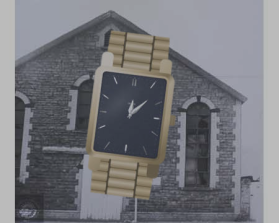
12:07
